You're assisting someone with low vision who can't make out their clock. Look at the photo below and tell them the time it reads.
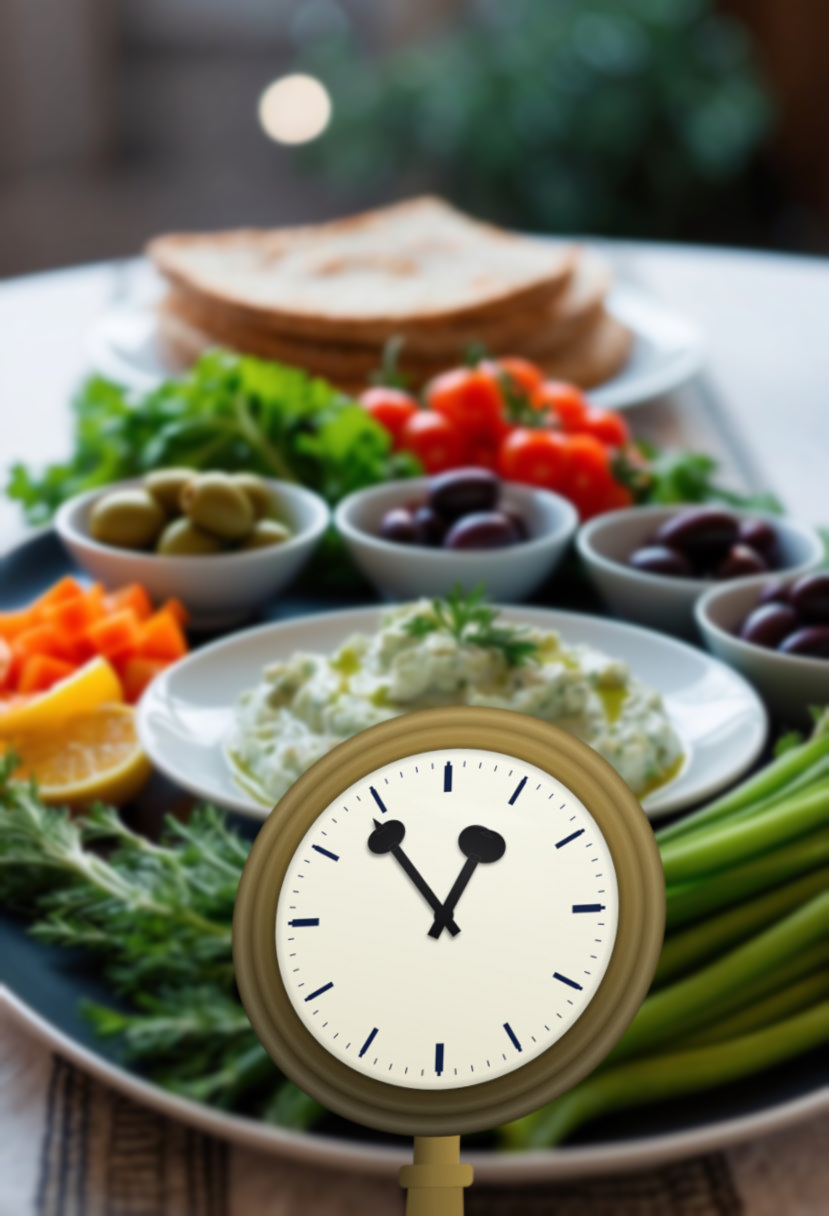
12:54
